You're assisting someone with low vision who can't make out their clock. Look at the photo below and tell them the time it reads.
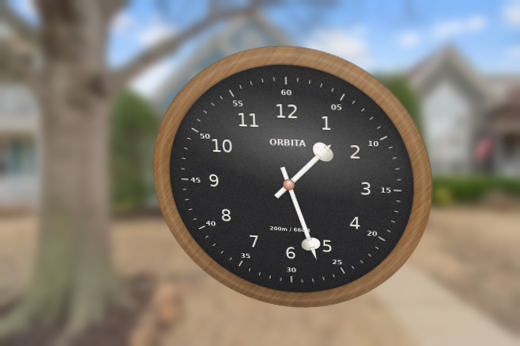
1:27
